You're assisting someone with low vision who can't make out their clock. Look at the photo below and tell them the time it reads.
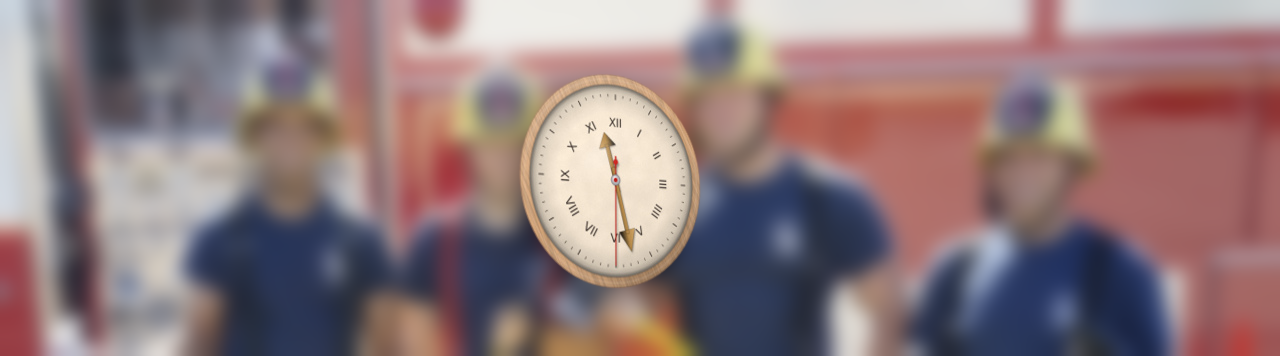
11:27:30
